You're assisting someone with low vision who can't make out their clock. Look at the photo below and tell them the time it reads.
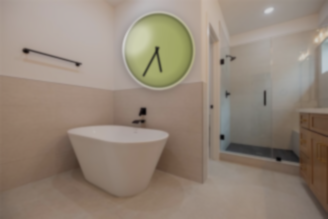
5:35
